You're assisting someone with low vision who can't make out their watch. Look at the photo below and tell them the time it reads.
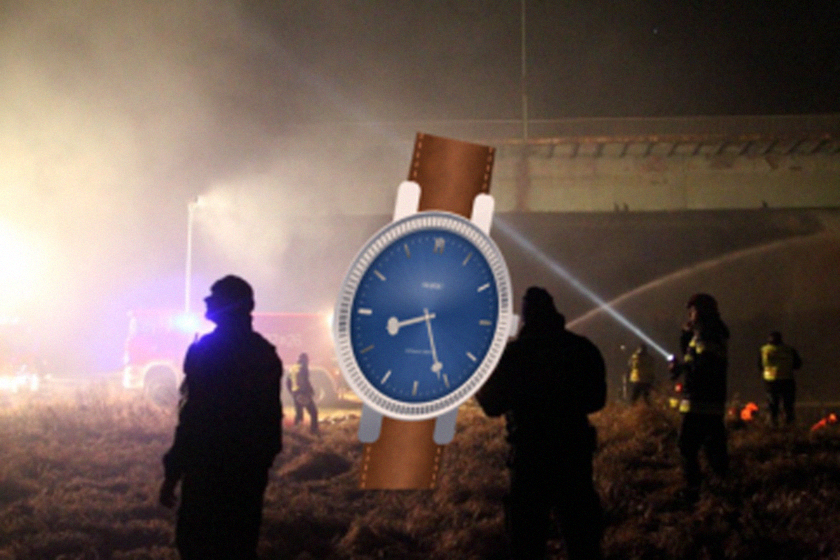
8:26
